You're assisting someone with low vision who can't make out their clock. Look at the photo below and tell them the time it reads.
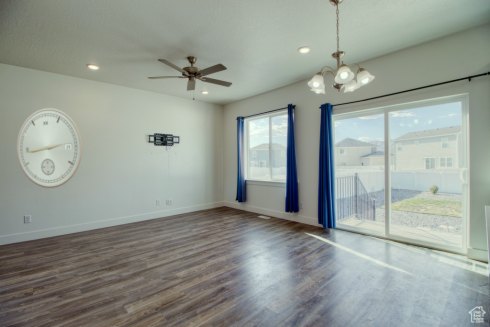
2:44
